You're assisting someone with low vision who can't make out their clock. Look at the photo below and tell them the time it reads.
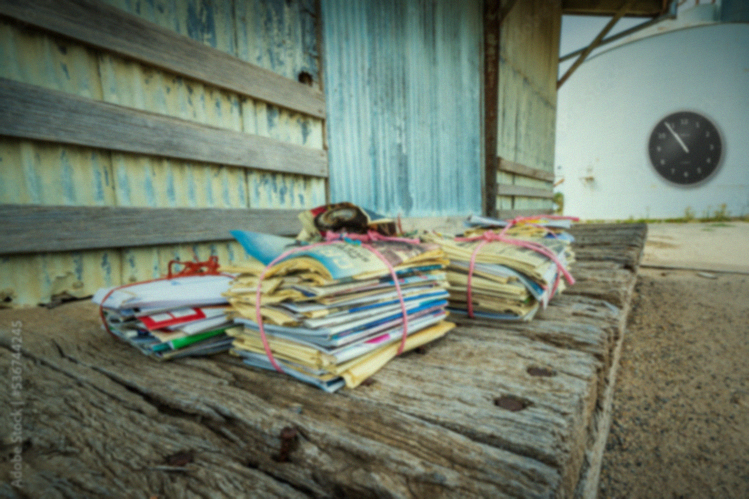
10:54
